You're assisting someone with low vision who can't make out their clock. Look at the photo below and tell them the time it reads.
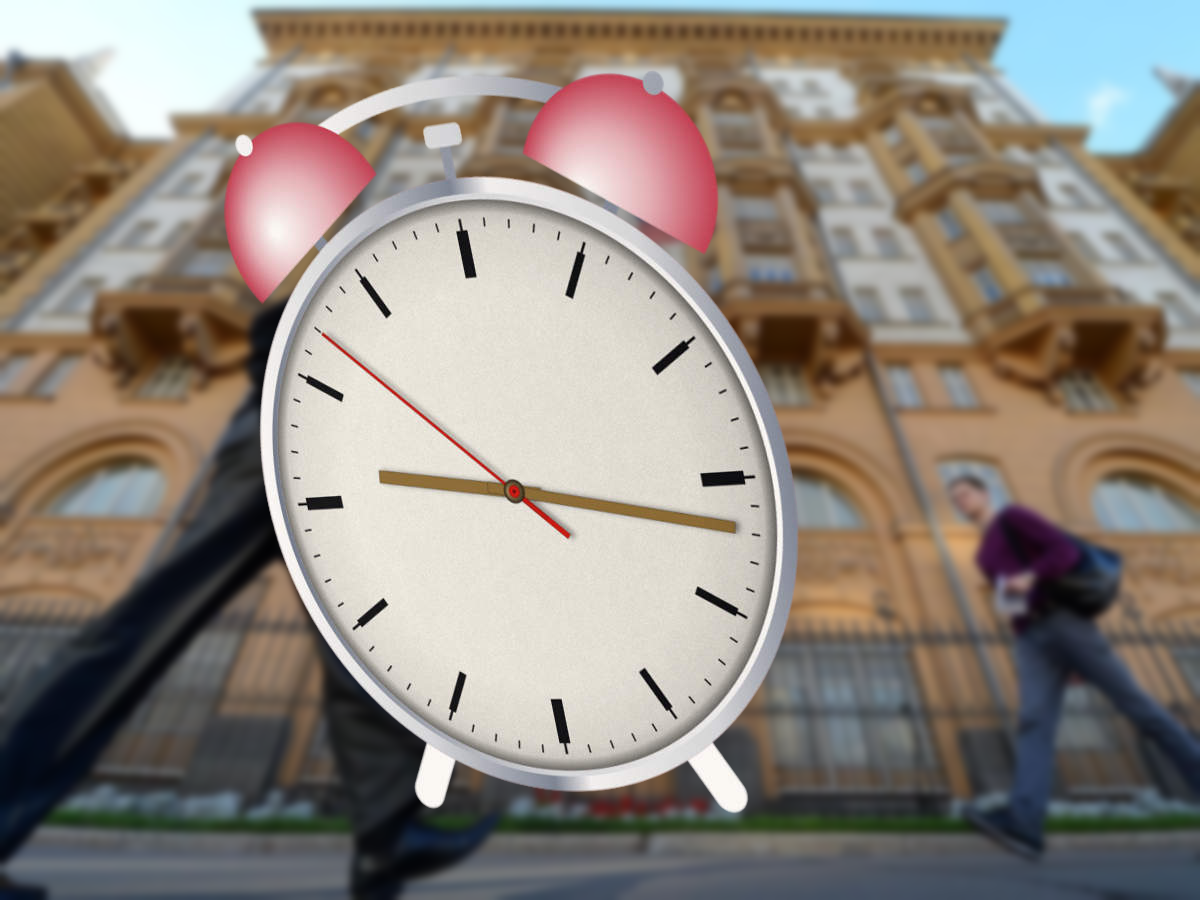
9:16:52
